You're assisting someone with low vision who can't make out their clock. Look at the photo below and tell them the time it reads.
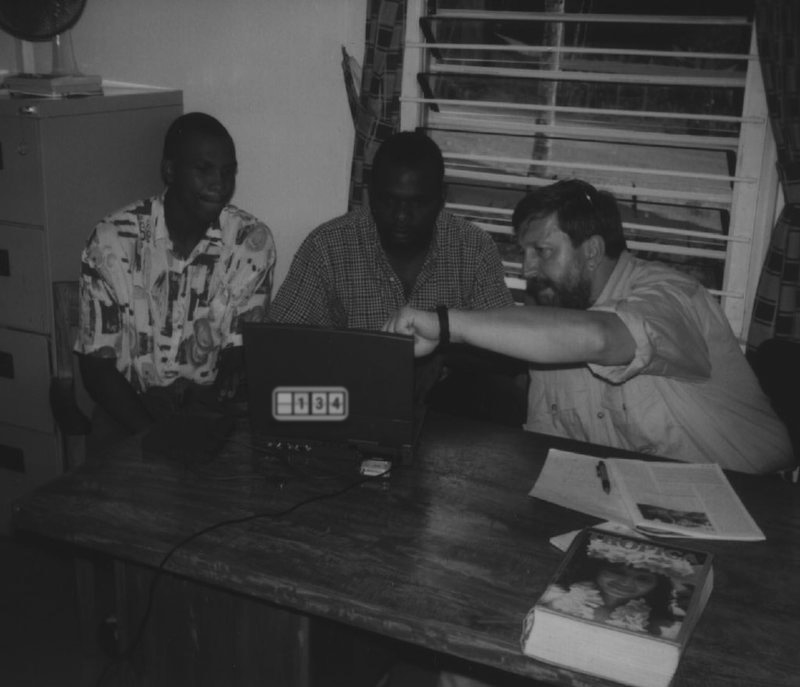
1:34
